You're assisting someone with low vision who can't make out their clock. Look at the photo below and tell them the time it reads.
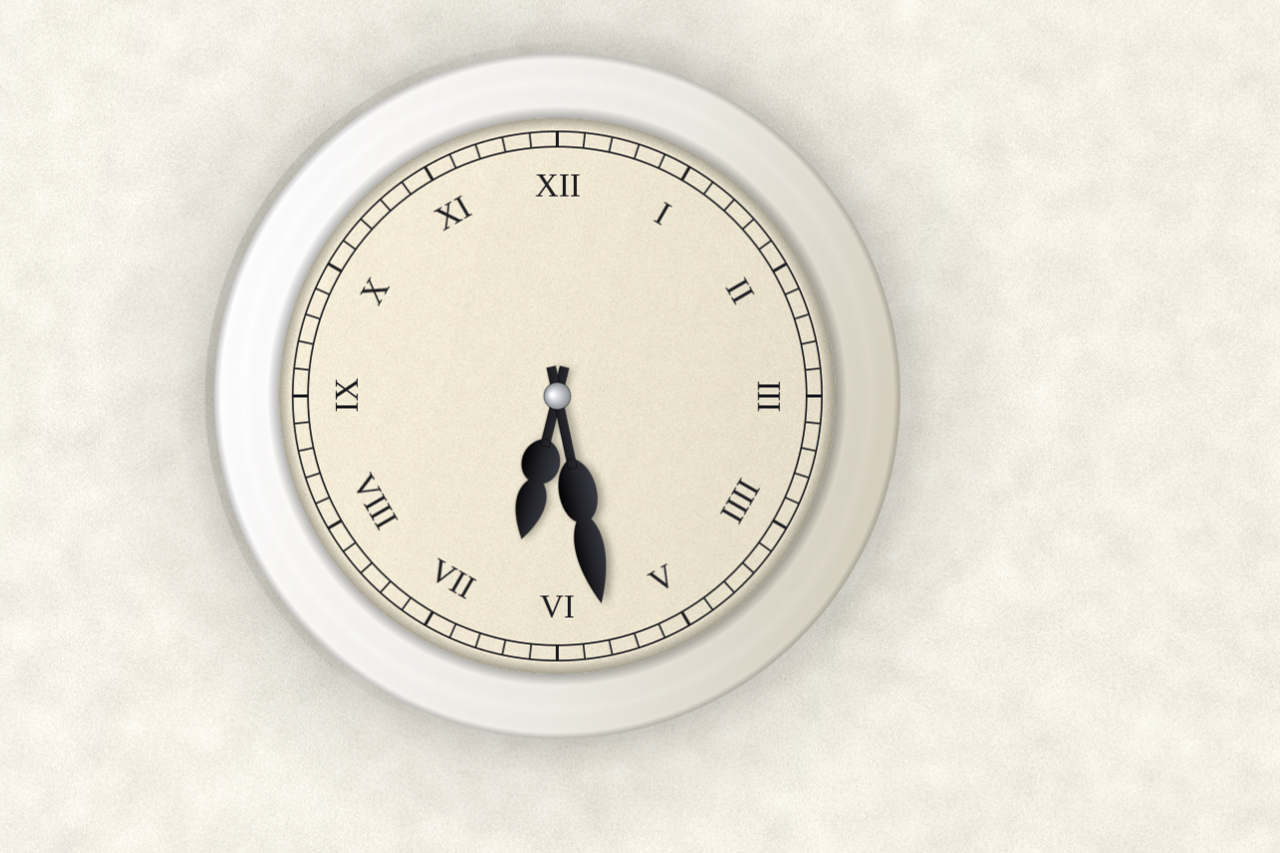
6:28
